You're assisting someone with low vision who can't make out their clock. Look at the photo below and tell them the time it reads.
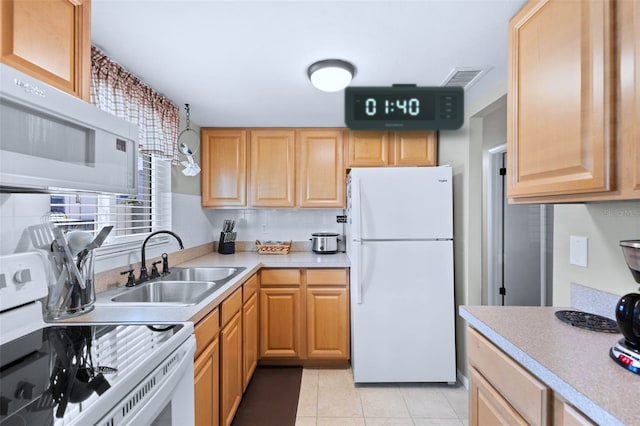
1:40
